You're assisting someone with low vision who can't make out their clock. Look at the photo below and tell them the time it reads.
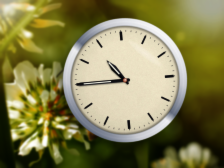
10:45
